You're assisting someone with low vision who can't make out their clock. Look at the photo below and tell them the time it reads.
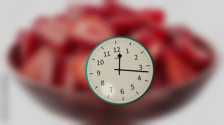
12:17
